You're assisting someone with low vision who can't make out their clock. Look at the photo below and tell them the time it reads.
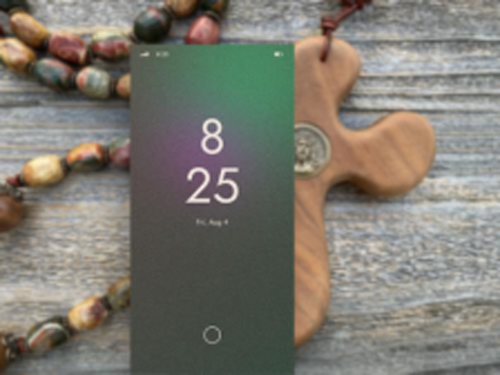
8:25
